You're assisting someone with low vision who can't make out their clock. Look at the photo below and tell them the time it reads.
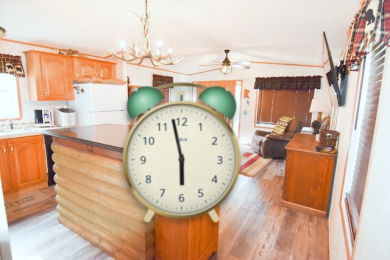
5:58
